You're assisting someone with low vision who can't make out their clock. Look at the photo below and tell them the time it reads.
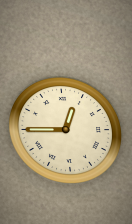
12:45
